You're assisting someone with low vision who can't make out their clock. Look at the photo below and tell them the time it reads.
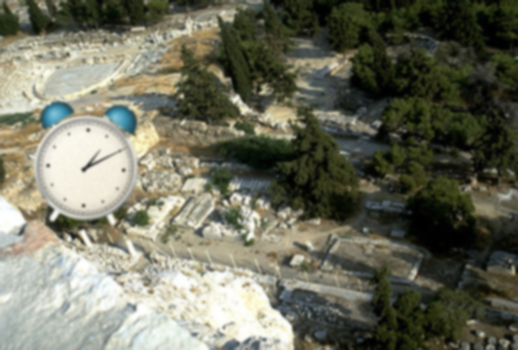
1:10
